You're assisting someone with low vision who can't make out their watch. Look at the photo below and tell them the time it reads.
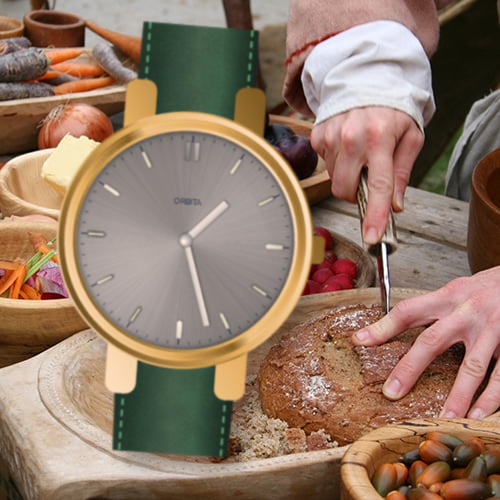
1:27
